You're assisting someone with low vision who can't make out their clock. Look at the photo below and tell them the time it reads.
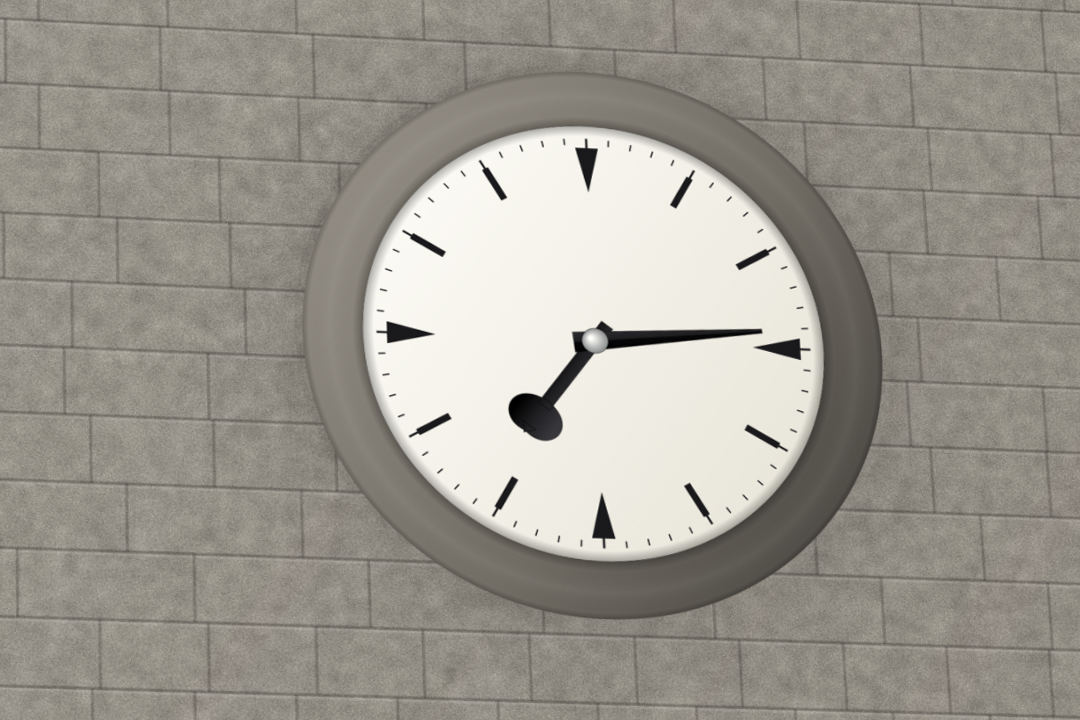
7:14
